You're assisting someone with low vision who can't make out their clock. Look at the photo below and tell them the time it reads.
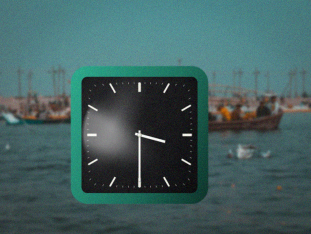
3:30
